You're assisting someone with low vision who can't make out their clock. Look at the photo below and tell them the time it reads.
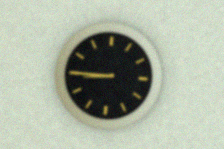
8:45
